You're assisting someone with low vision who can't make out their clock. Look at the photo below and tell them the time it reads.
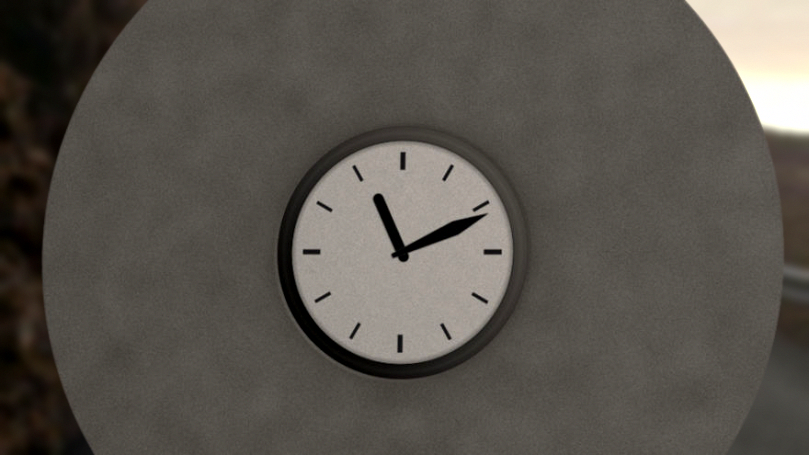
11:11
